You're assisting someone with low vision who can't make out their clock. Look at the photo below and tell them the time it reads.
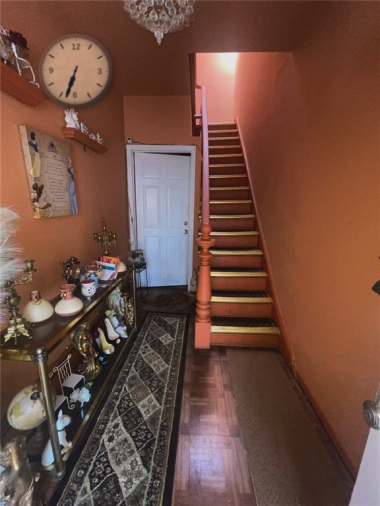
6:33
